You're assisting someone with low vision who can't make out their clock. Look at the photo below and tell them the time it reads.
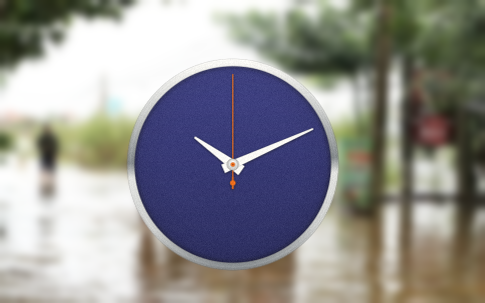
10:11:00
